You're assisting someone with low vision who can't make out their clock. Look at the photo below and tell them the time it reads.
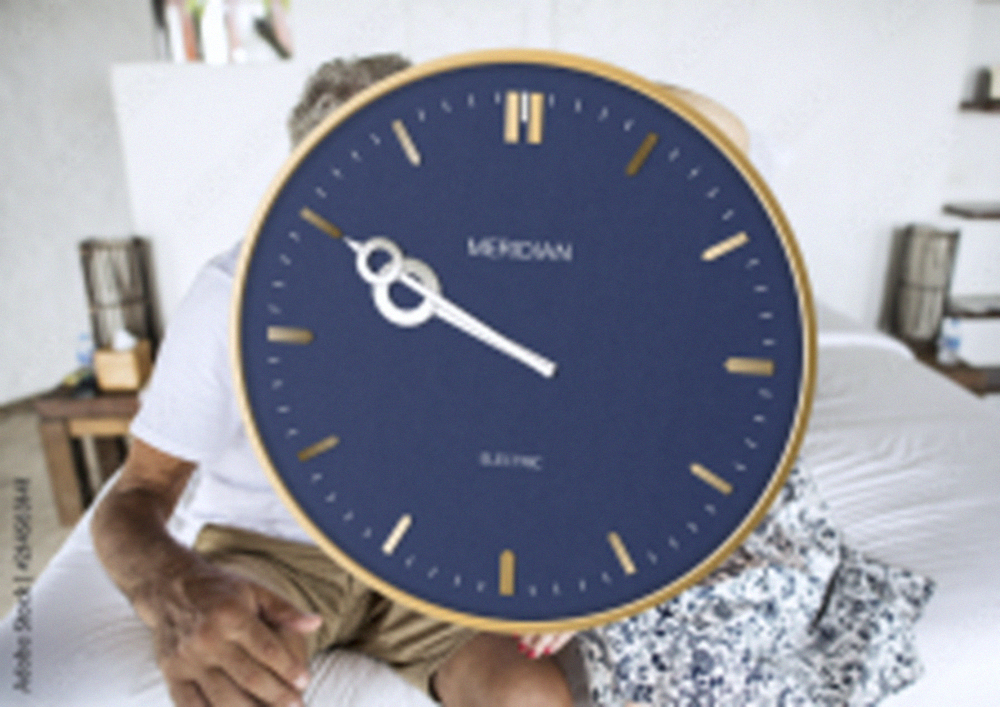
9:50
